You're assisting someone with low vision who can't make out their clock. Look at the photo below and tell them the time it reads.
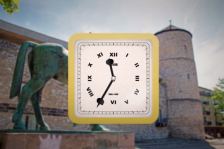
11:35
